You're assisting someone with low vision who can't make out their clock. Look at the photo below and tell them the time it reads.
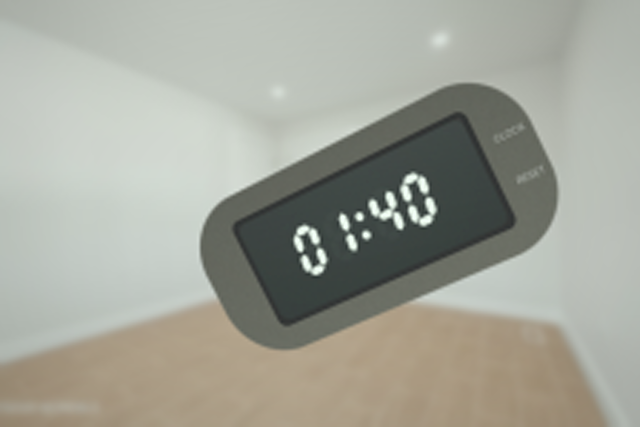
1:40
